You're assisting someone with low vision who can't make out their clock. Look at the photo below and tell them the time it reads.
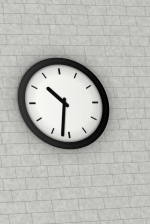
10:32
